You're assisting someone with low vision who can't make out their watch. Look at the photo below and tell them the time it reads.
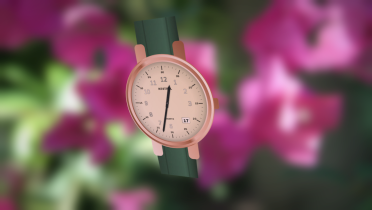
12:33
